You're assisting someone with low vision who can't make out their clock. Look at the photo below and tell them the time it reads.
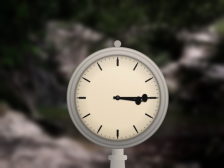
3:15
